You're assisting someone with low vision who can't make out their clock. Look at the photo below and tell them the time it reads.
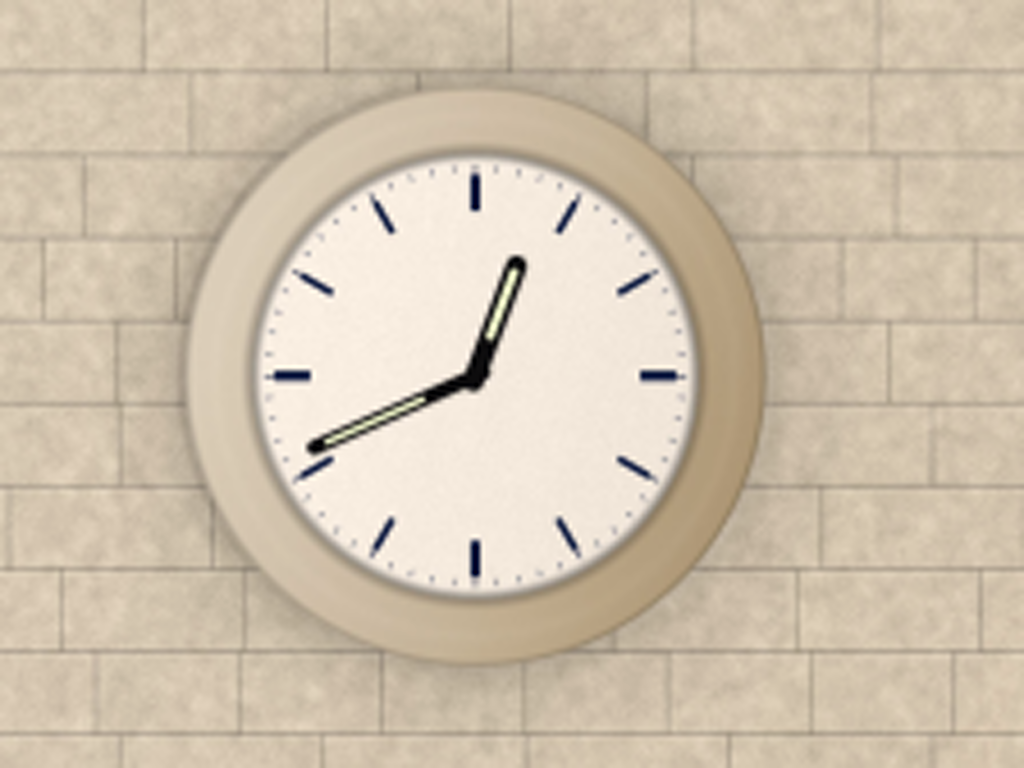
12:41
